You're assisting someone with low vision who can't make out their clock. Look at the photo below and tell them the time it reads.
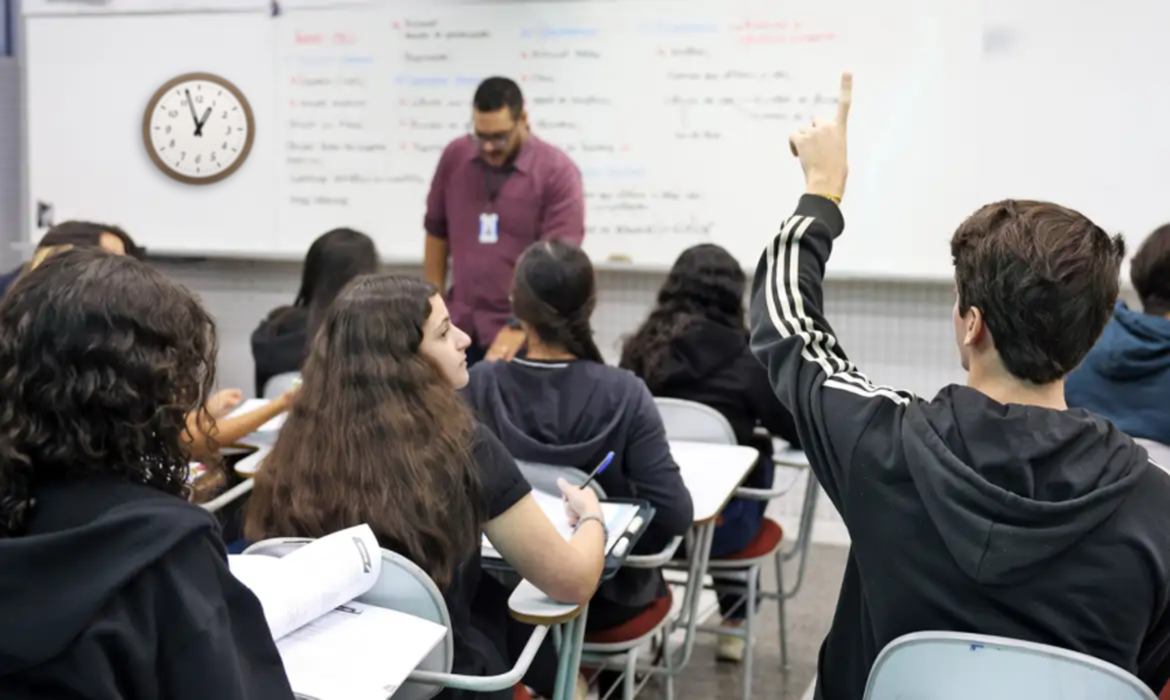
12:57
